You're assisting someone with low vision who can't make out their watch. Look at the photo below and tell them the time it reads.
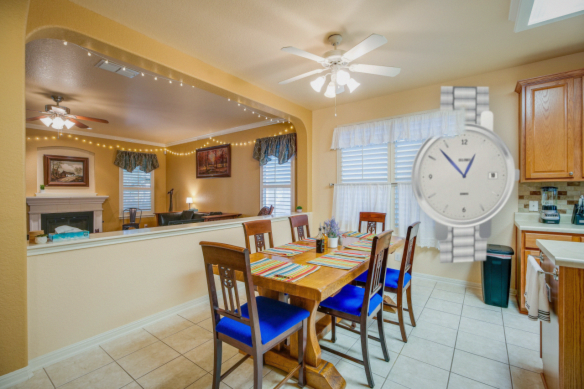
12:53
